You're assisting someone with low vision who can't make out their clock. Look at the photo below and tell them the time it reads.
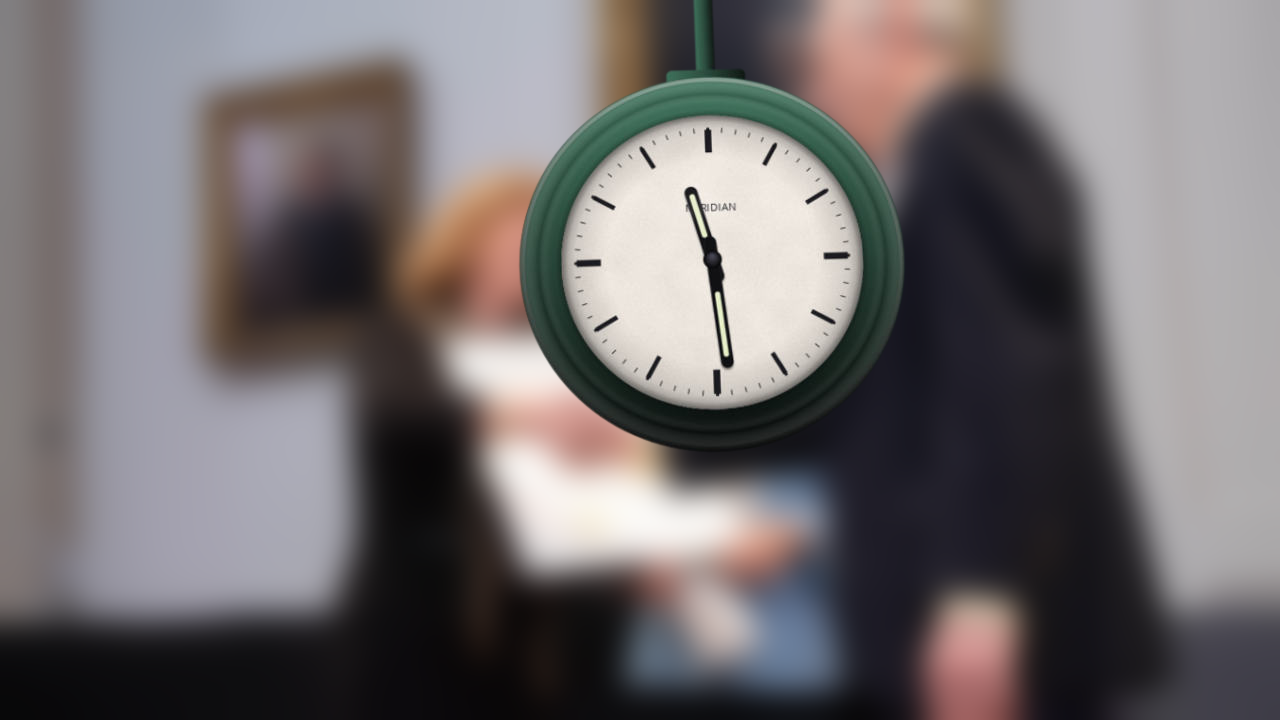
11:29
